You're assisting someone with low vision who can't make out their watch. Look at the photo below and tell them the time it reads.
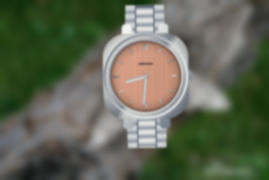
8:31
